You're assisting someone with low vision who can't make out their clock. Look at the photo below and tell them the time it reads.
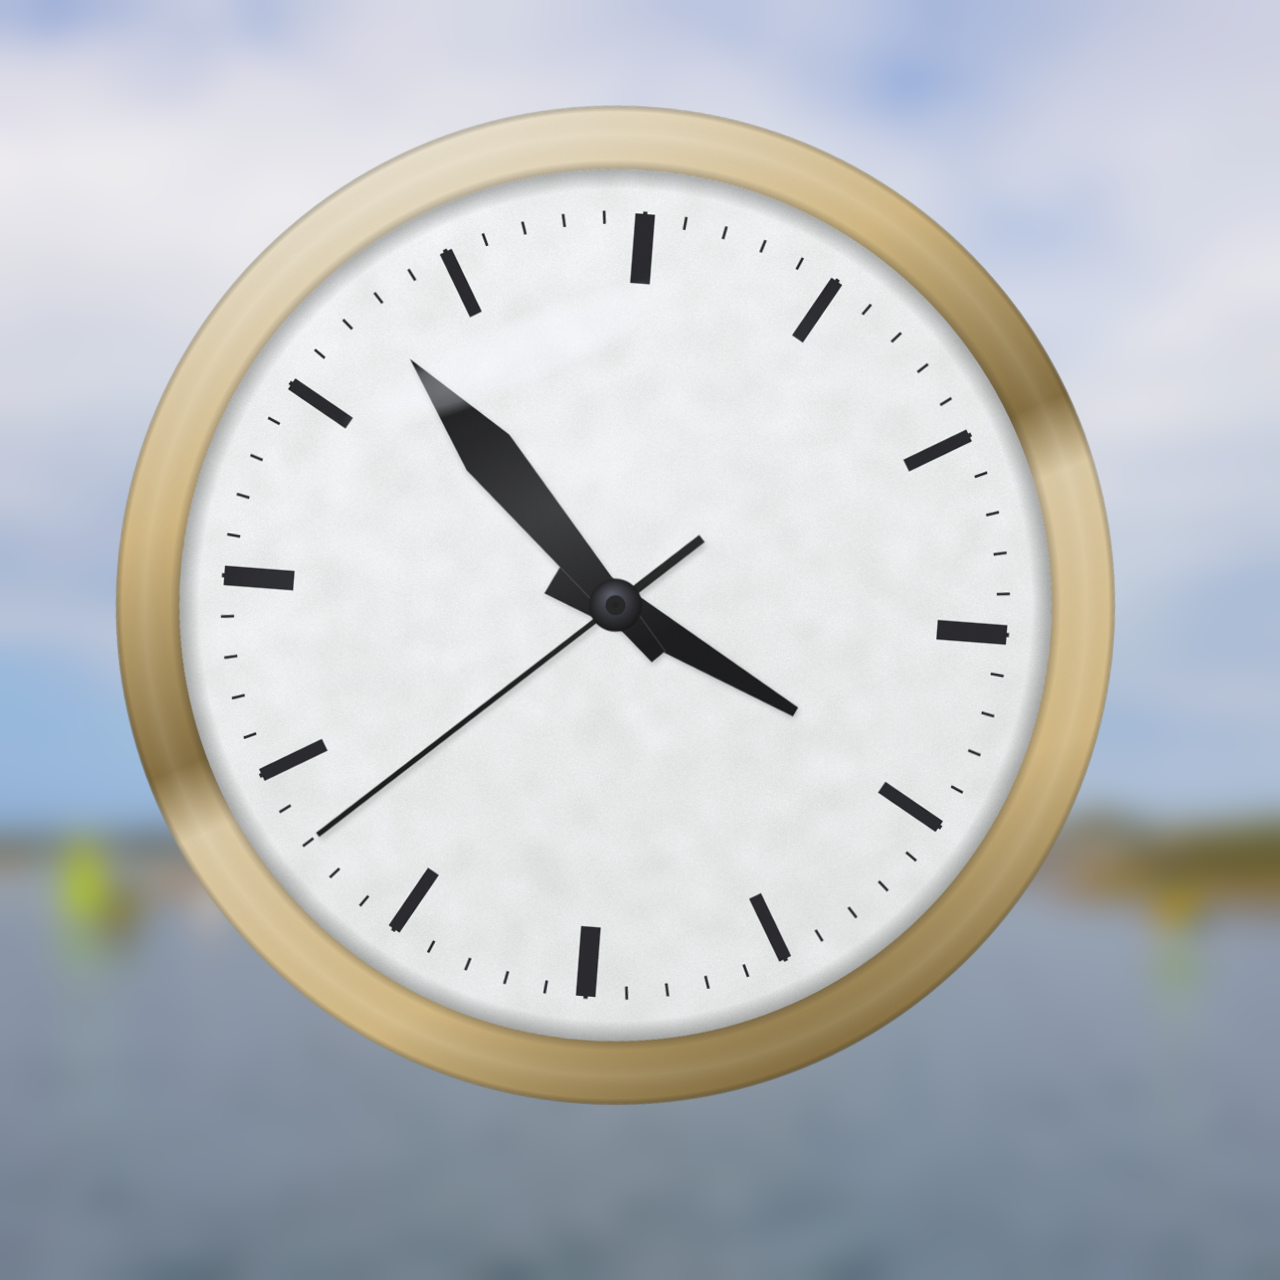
3:52:38
